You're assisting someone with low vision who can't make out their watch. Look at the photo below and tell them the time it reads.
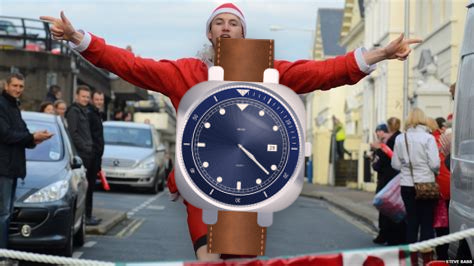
4:22
